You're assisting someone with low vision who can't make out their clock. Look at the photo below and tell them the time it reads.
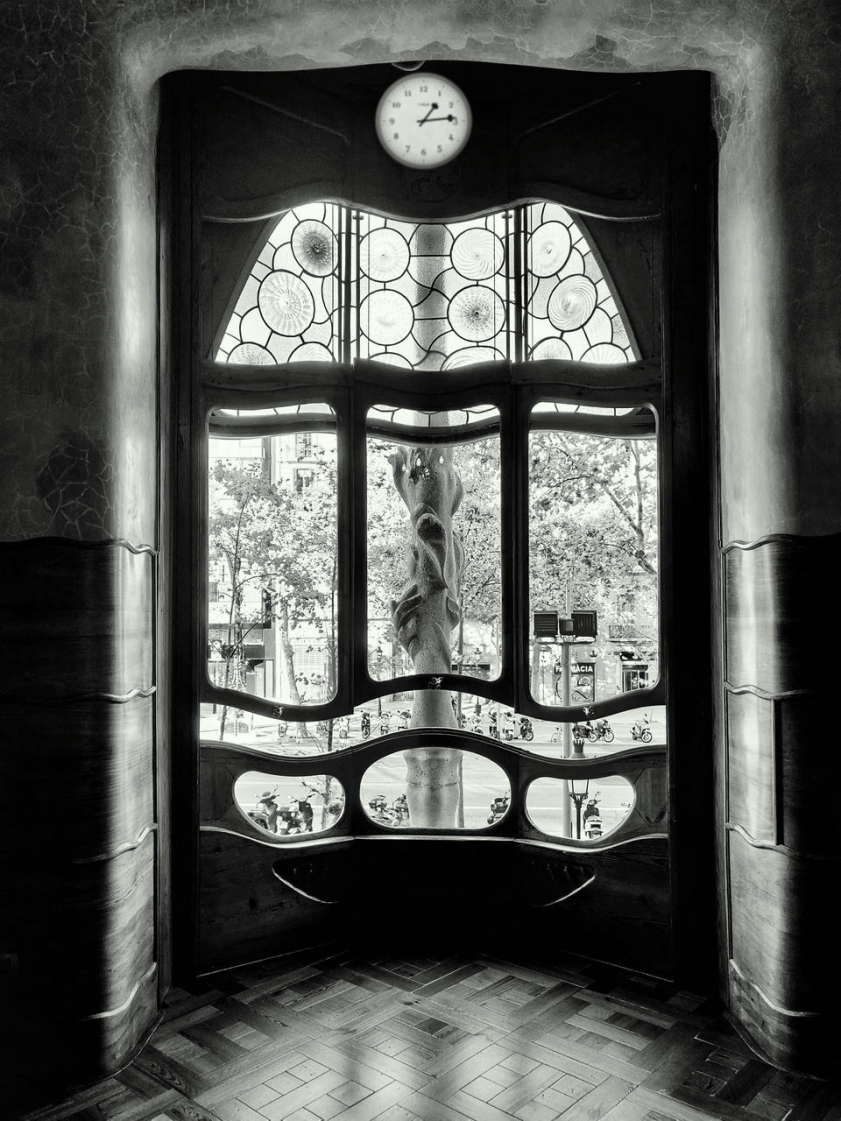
1:14
